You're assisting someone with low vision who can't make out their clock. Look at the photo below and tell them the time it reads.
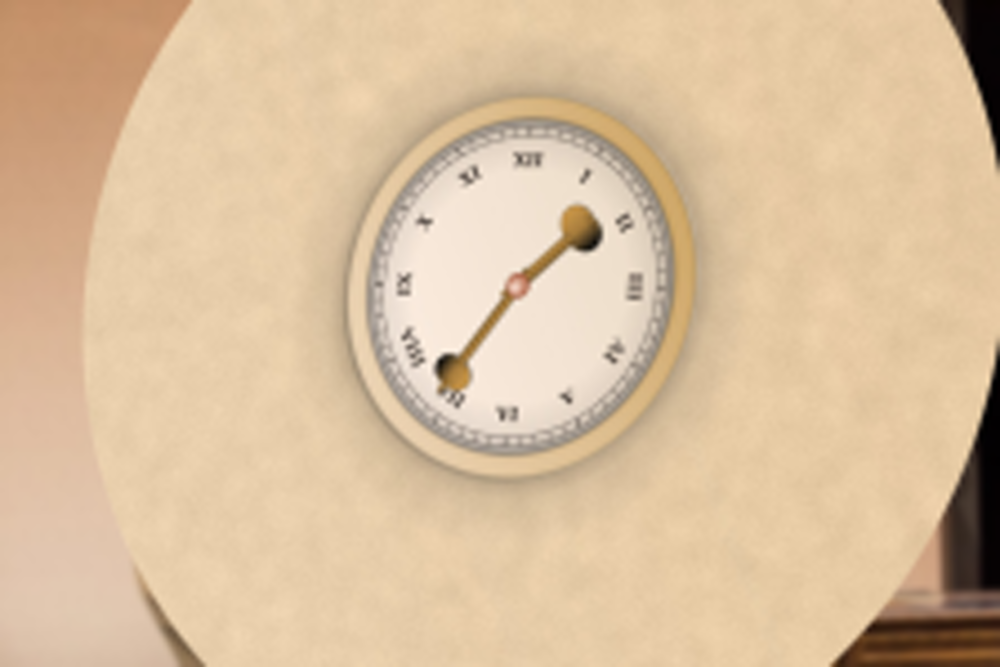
1:36
